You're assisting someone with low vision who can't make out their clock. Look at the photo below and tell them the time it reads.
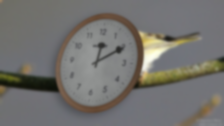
12:10
